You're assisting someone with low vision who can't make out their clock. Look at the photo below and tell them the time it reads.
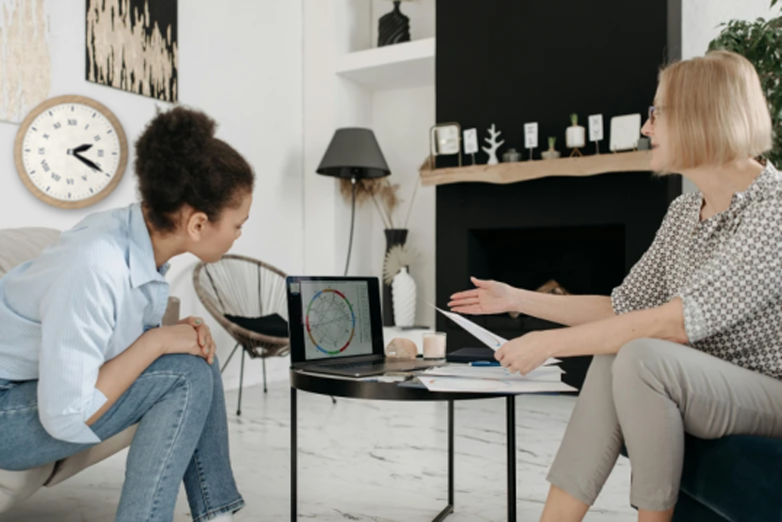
2:20
